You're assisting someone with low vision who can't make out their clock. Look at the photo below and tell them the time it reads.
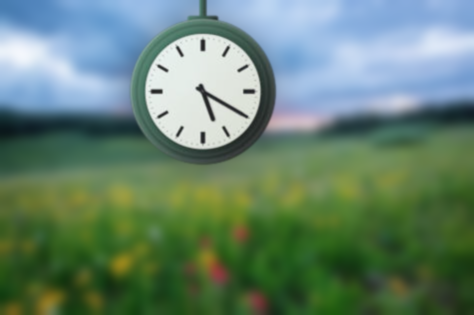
5:20
